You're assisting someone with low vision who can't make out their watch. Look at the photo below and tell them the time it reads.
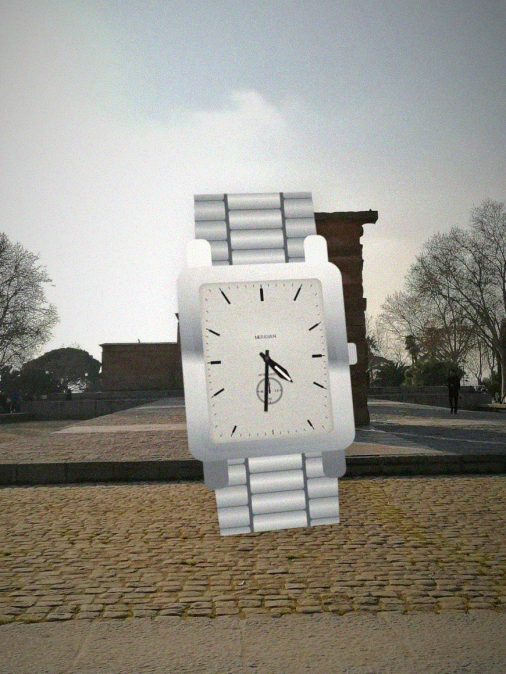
4:31
